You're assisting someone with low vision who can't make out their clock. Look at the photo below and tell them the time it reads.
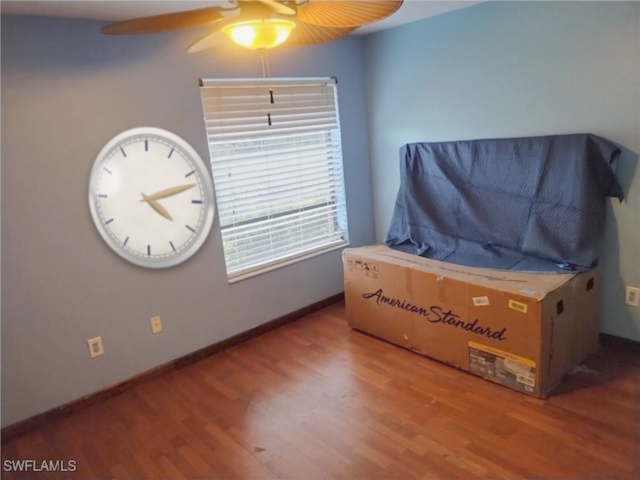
4:12
